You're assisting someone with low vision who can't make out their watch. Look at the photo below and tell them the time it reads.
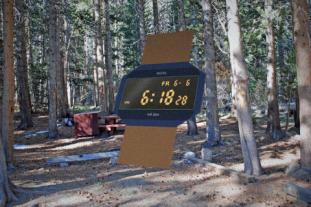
6:18:28
